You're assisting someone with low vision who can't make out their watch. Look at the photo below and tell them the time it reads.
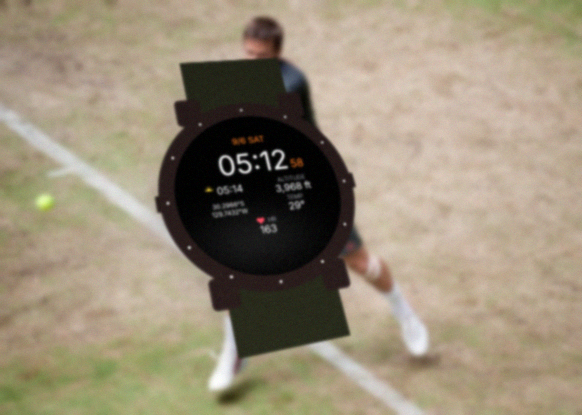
5:12:58
